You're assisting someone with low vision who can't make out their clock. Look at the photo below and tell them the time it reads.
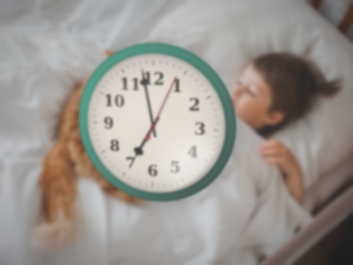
6:58:04
